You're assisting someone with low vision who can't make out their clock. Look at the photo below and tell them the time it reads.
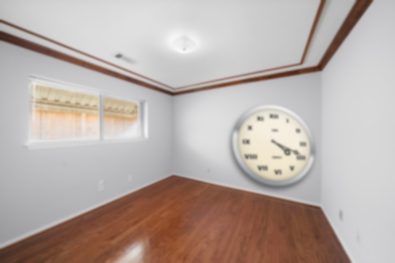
4:19
